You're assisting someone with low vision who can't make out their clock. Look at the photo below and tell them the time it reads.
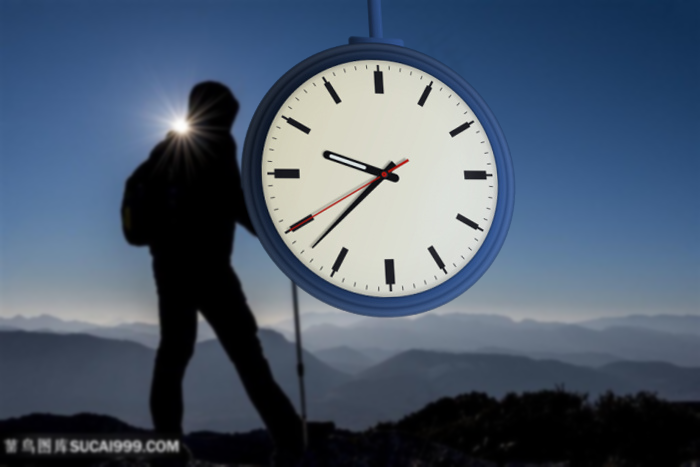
9:37:40
